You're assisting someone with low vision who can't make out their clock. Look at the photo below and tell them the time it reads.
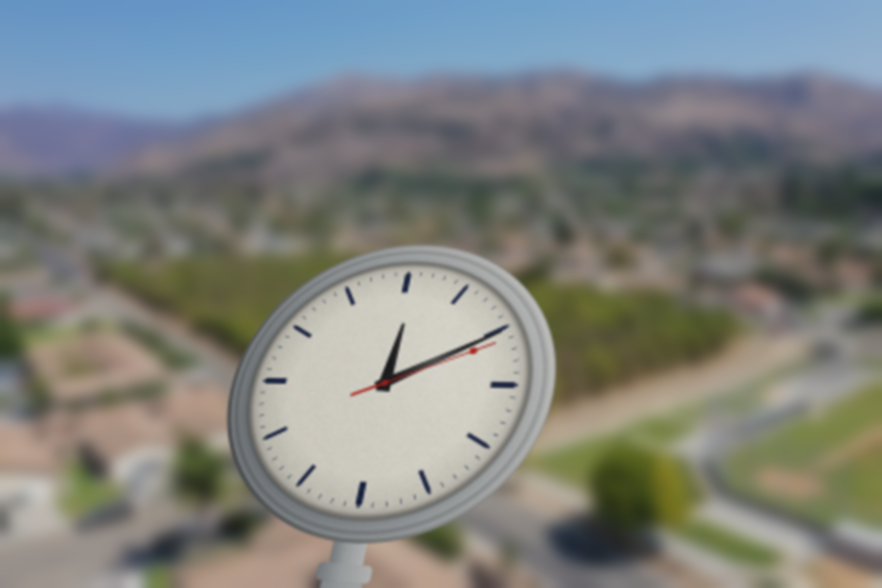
12:10:11
